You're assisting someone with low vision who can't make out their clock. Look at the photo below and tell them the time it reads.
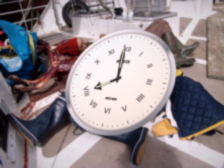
7:59
